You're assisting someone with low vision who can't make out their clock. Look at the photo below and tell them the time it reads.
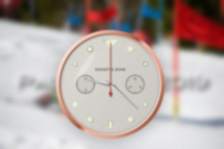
9:22
